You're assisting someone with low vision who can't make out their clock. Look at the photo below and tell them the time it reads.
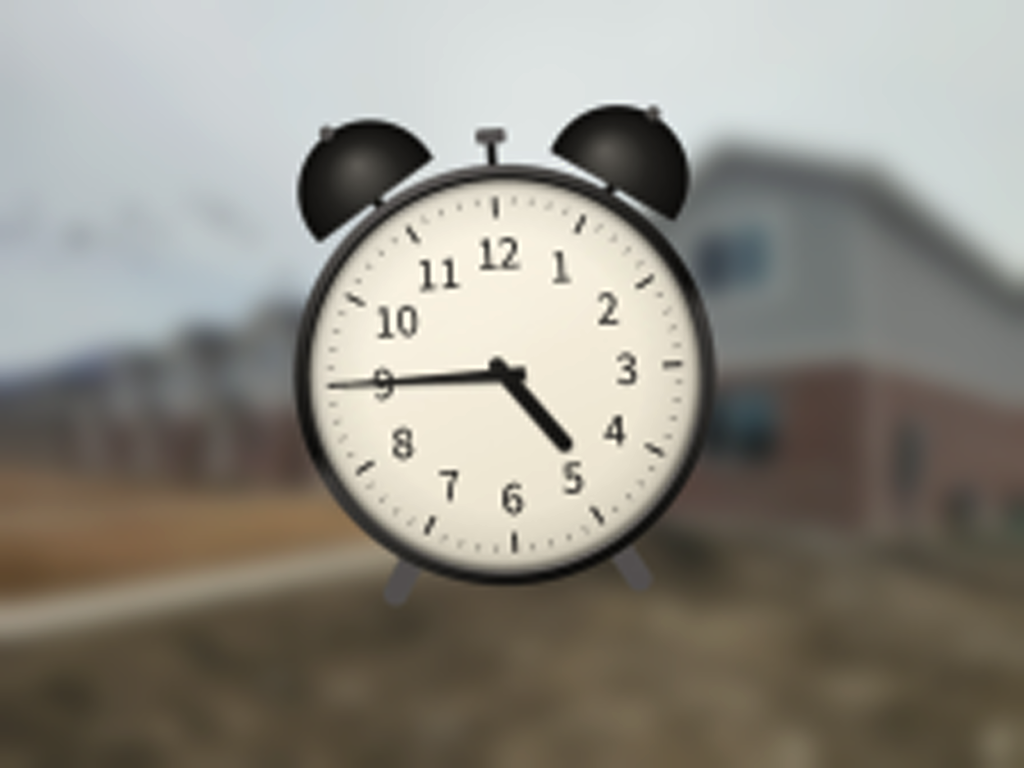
4:45
